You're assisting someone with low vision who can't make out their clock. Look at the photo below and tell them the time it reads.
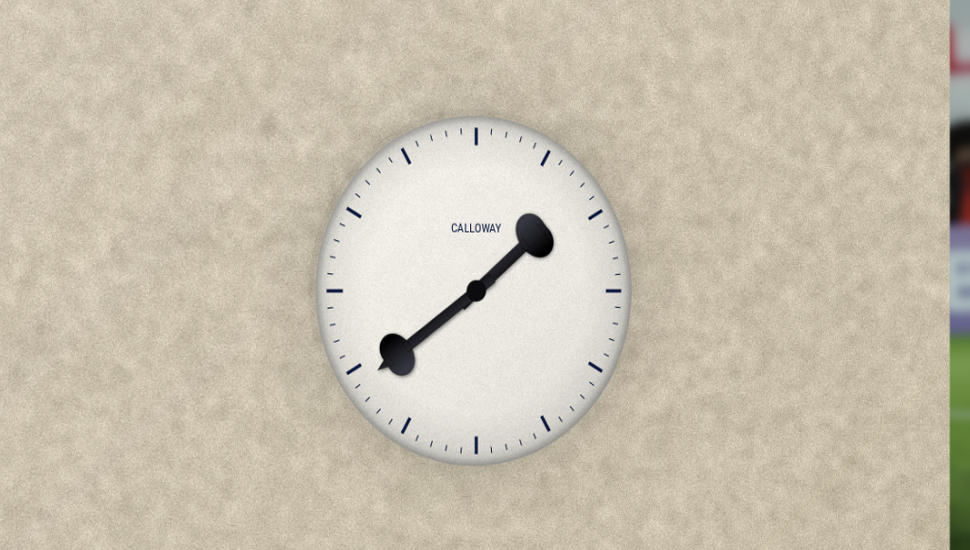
1:39
